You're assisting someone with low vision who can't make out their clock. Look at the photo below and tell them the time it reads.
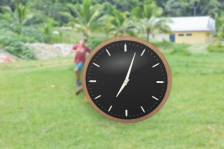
7:03
